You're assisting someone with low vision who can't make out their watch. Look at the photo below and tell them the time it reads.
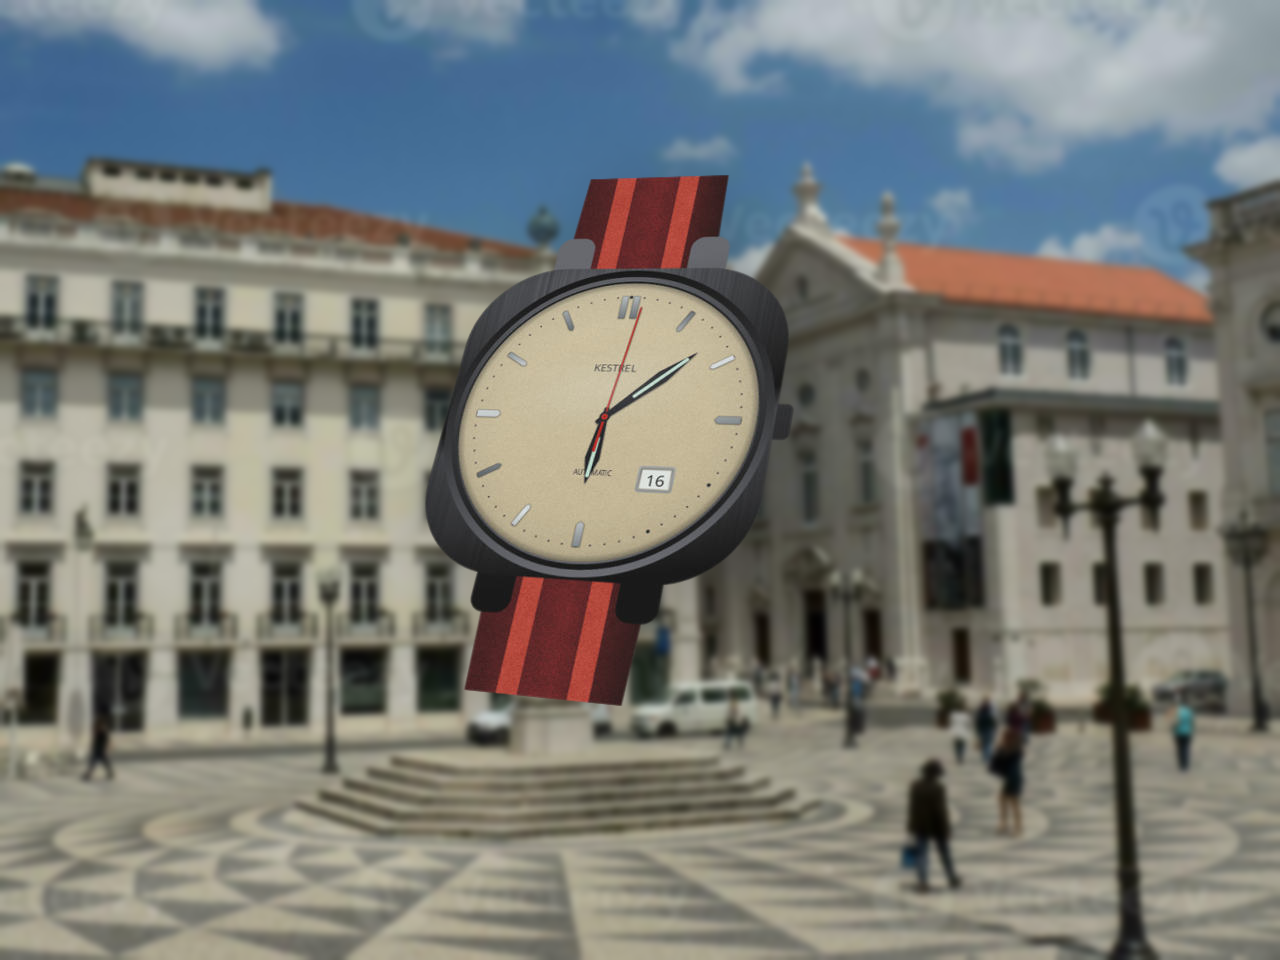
6:08:01
